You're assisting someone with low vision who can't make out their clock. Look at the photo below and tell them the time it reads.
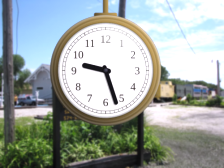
9:27
